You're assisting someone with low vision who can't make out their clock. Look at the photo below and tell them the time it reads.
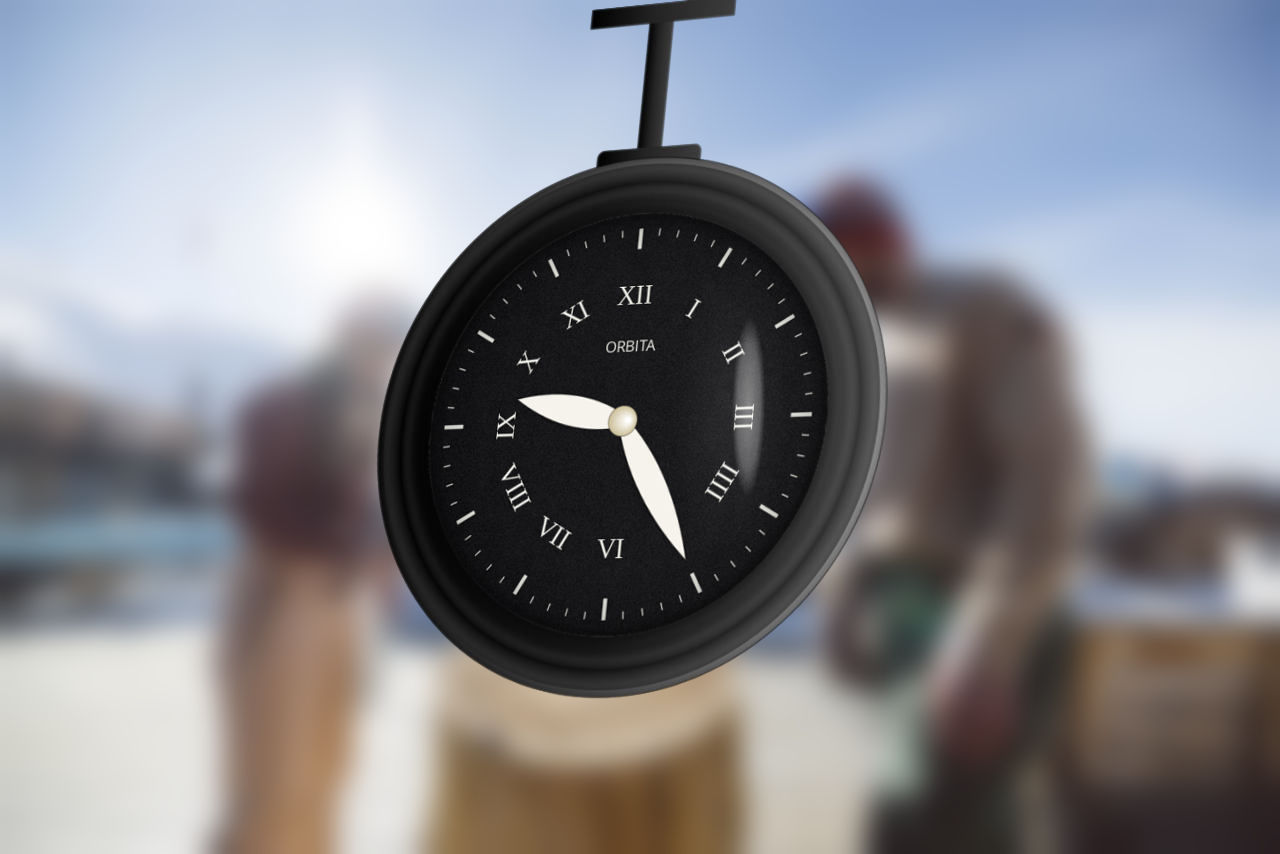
9:25
